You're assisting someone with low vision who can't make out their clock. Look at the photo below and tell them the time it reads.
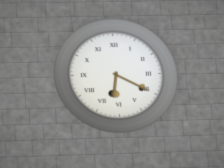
6:20
